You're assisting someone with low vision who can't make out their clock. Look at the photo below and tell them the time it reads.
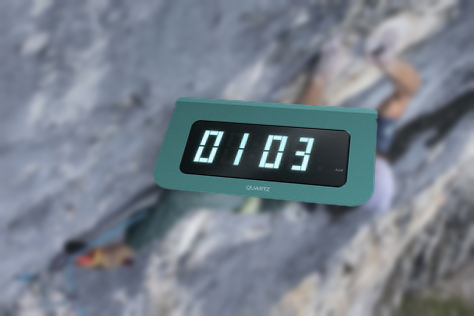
1:03
